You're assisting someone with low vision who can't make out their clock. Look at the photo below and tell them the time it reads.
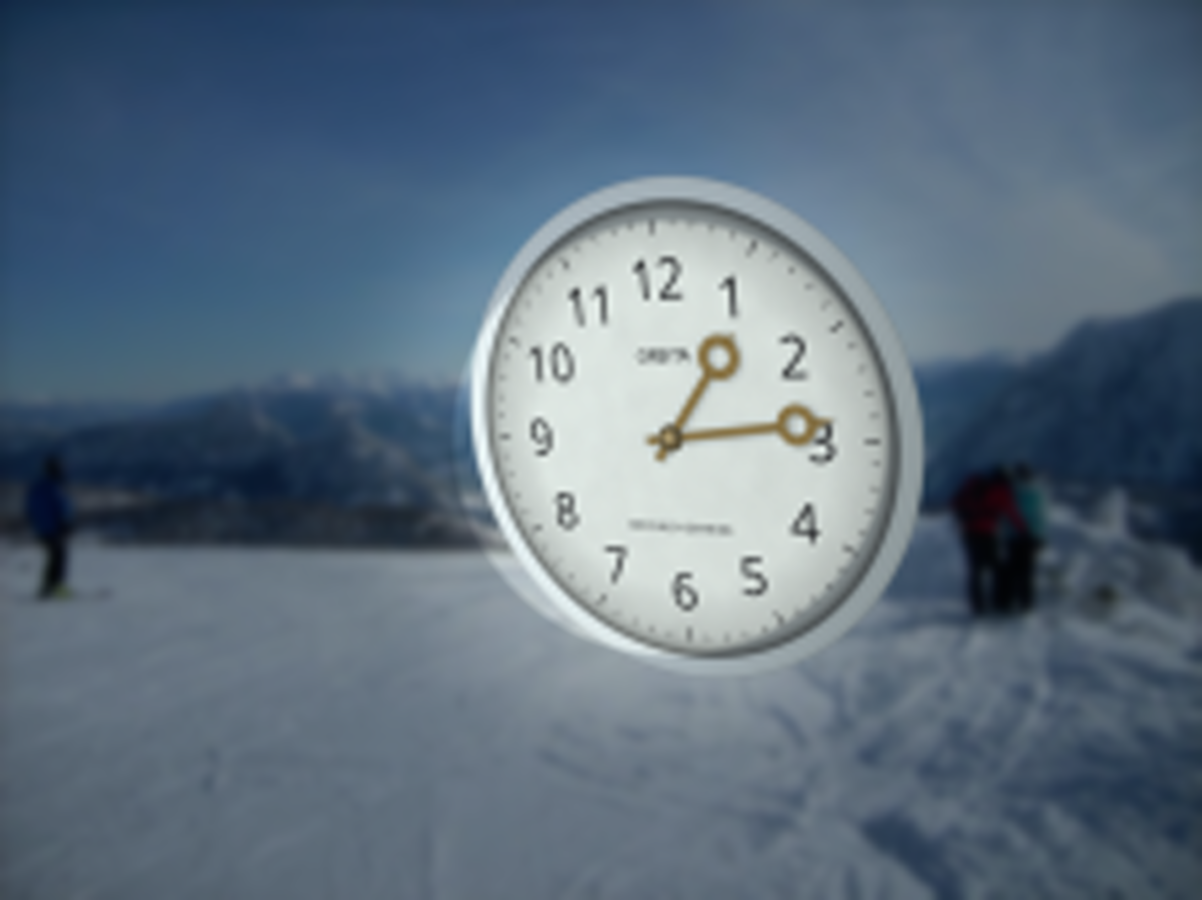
1:14
